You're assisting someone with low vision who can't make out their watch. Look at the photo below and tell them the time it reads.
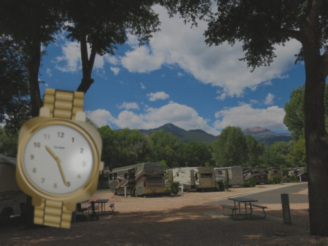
10:26
